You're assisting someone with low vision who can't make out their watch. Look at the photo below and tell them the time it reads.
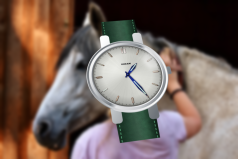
1:25
